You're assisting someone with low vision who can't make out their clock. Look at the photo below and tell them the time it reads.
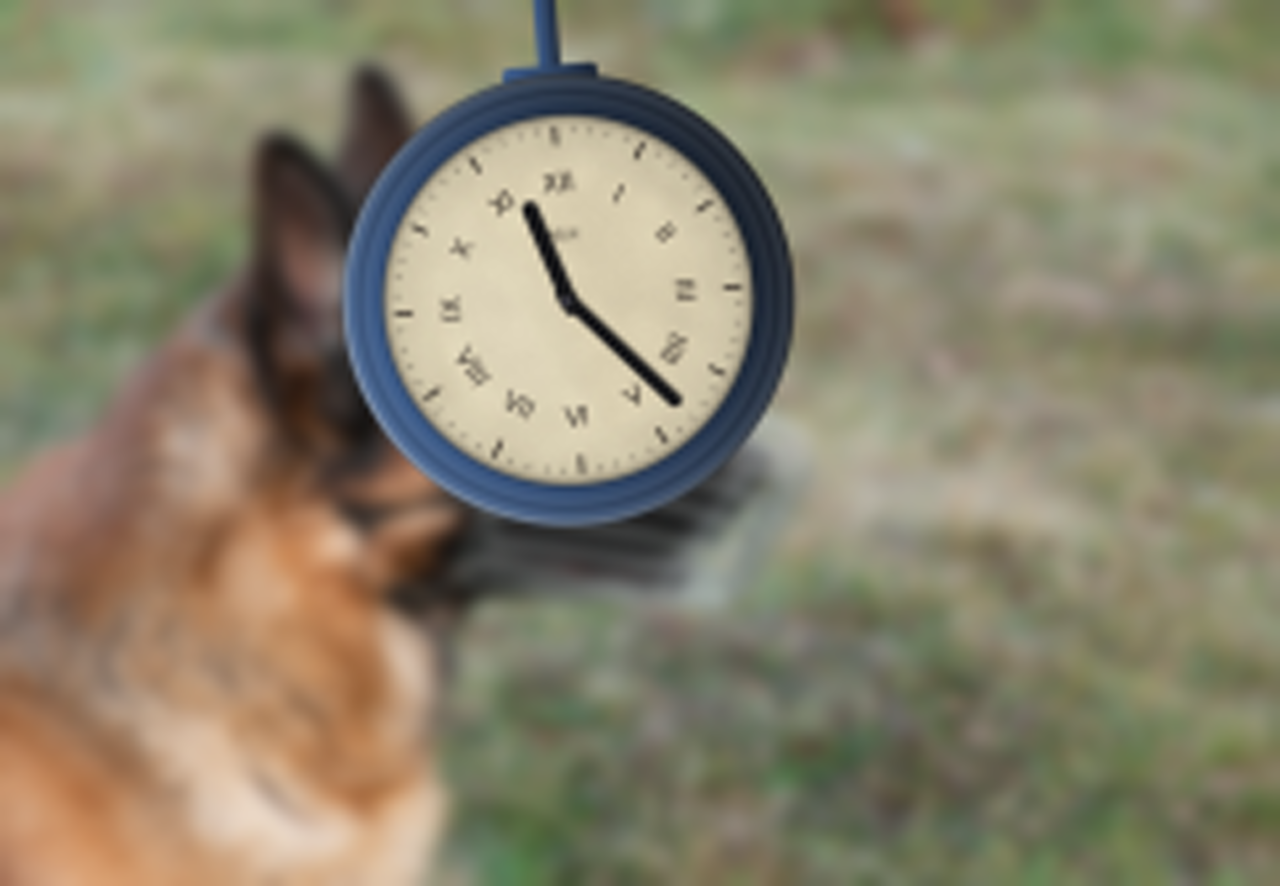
11:23
